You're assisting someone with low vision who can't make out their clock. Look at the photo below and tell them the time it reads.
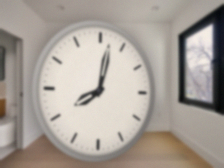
8:02
